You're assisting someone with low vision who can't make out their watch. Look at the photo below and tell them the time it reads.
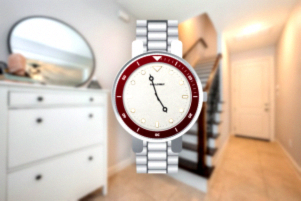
4:57
